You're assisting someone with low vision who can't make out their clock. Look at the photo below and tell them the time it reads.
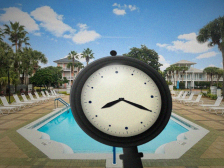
8:20
